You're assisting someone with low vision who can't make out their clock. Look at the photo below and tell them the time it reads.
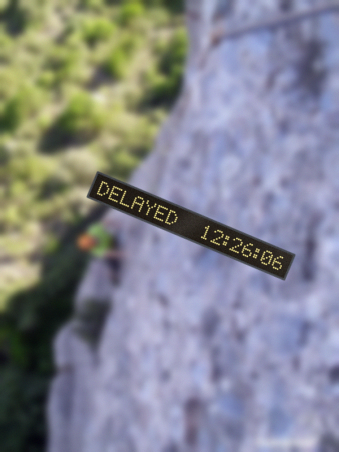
12:26:06
